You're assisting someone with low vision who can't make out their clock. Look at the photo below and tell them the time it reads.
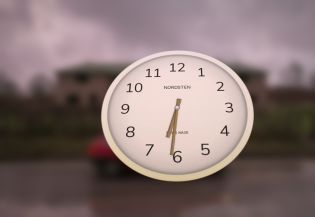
6:31
